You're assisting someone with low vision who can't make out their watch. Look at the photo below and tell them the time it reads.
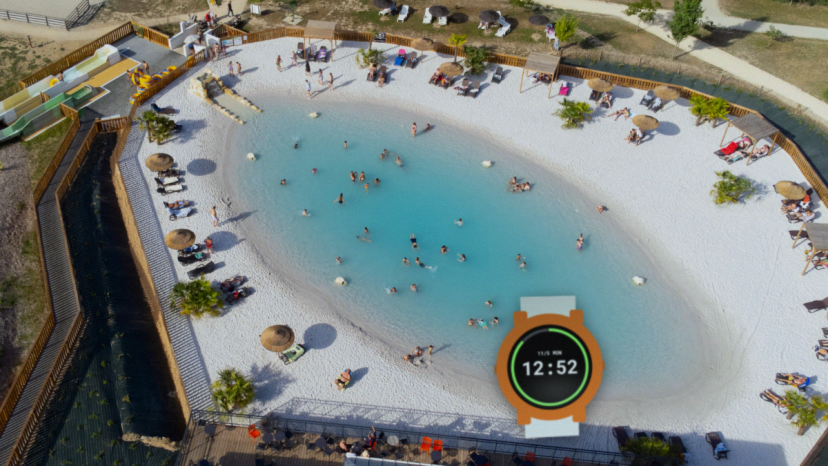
12:52
